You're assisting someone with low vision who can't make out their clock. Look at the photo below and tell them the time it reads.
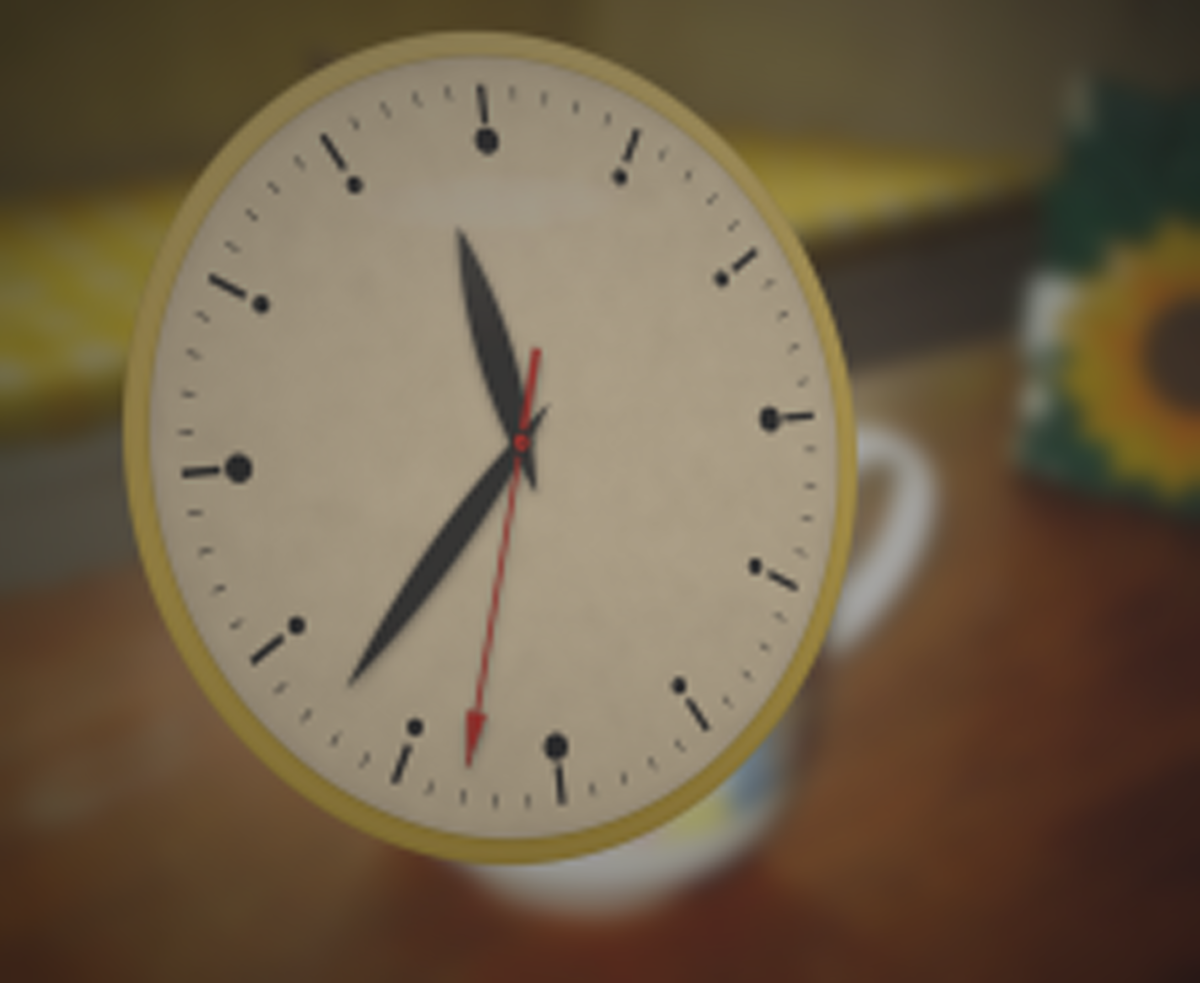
11:37:33
